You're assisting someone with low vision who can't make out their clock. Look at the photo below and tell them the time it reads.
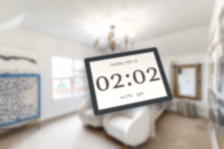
2:02
